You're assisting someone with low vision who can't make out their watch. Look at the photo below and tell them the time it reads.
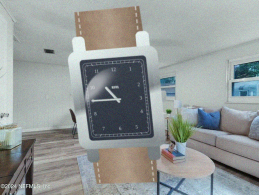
10:45
